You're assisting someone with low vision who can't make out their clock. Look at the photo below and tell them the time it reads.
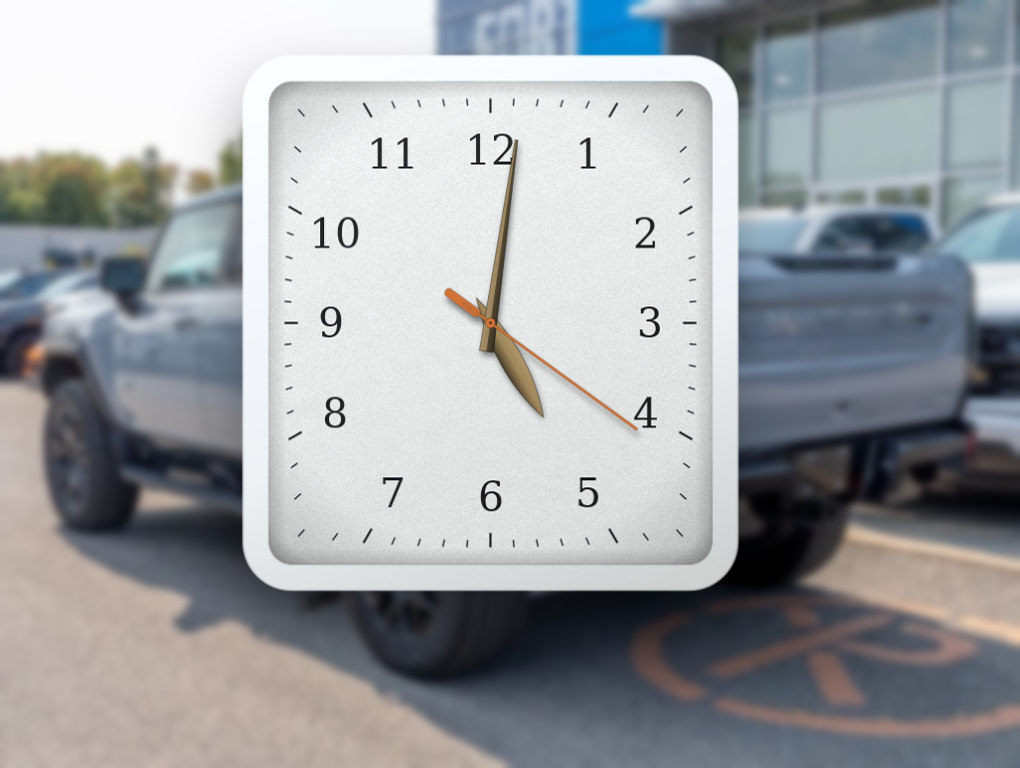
5:01:21
